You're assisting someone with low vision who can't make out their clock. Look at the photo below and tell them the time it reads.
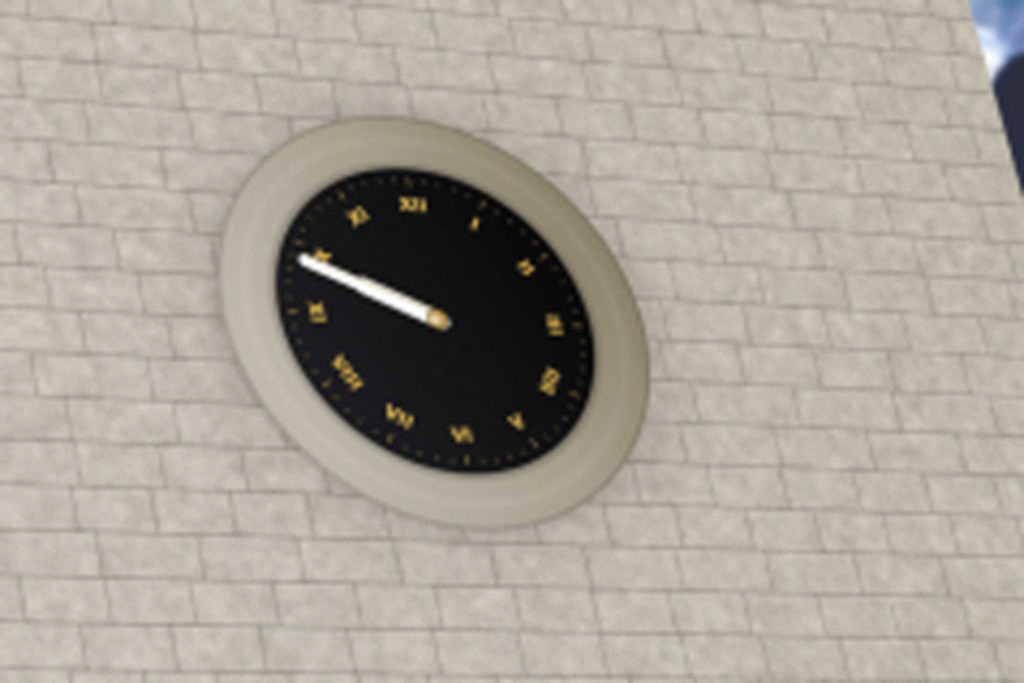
9:49
